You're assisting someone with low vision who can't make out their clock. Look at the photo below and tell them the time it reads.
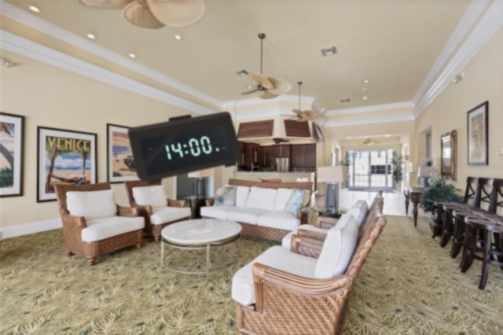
14:00
